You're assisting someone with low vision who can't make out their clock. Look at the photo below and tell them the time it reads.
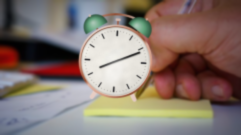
8:11
